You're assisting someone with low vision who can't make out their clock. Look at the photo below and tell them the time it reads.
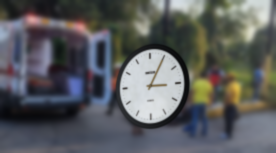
3:05
